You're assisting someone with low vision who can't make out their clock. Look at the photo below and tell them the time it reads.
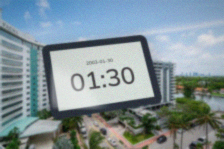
1:30
